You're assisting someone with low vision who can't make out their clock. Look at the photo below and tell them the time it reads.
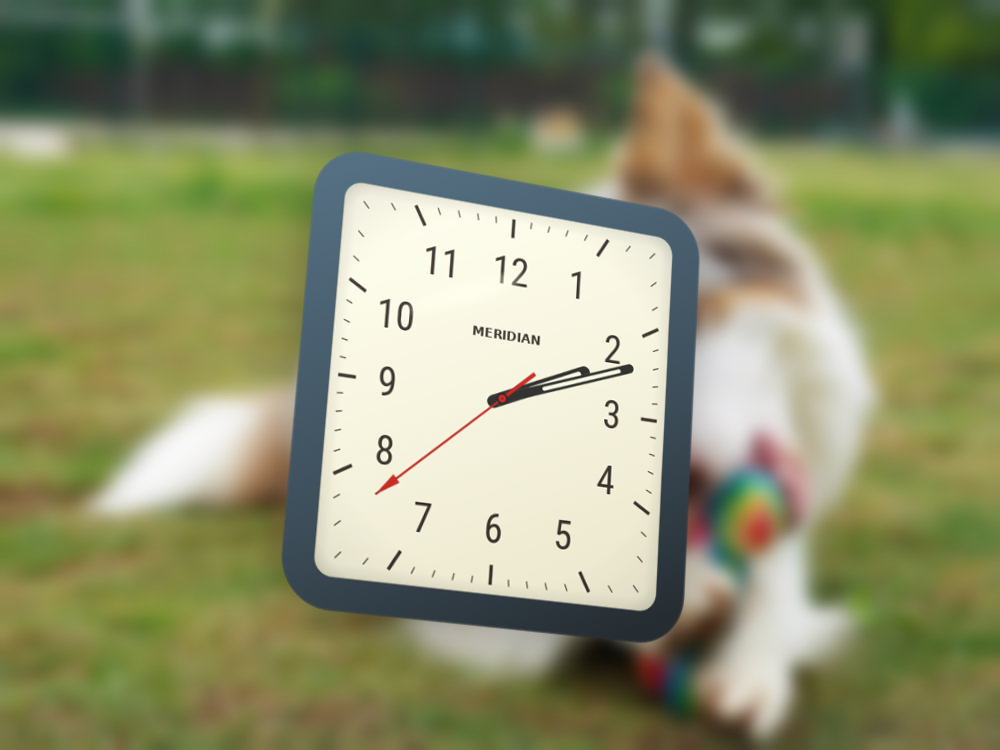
2:11:38
